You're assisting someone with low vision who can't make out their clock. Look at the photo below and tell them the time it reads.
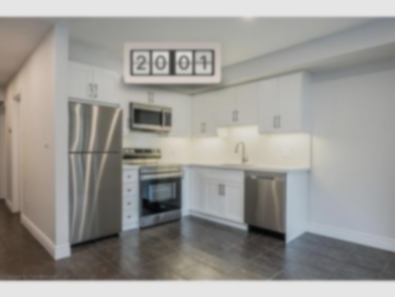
20:01
